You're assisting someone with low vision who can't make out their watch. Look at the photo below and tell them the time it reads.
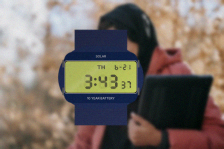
3:43:37
